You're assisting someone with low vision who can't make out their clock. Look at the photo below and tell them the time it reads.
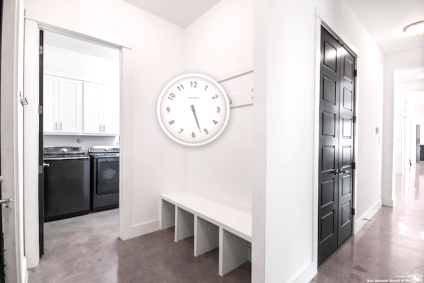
5:27
